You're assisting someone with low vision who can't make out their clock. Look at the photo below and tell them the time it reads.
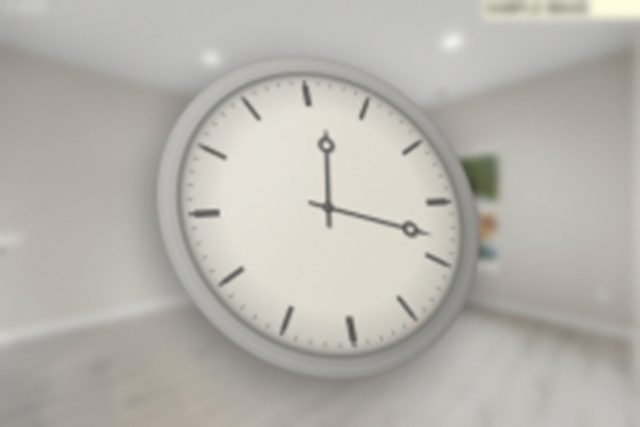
12:18
